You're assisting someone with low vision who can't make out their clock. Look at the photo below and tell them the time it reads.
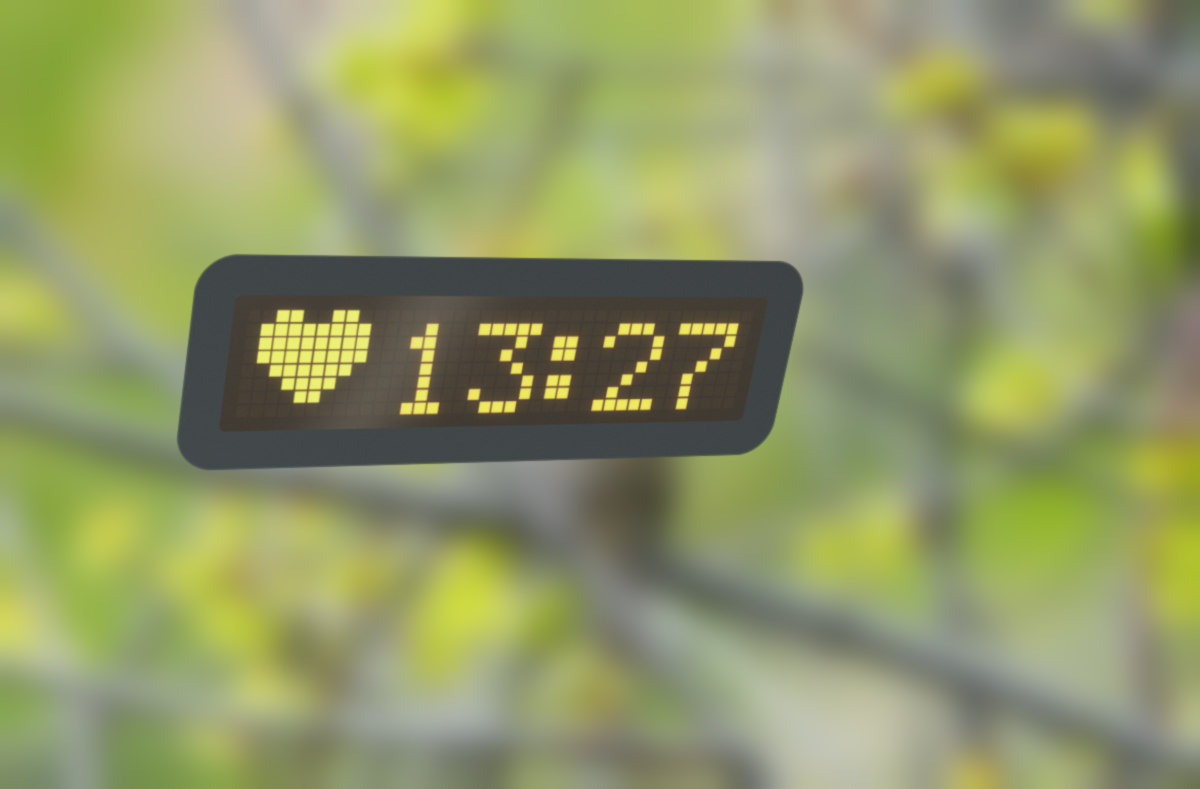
13:27
